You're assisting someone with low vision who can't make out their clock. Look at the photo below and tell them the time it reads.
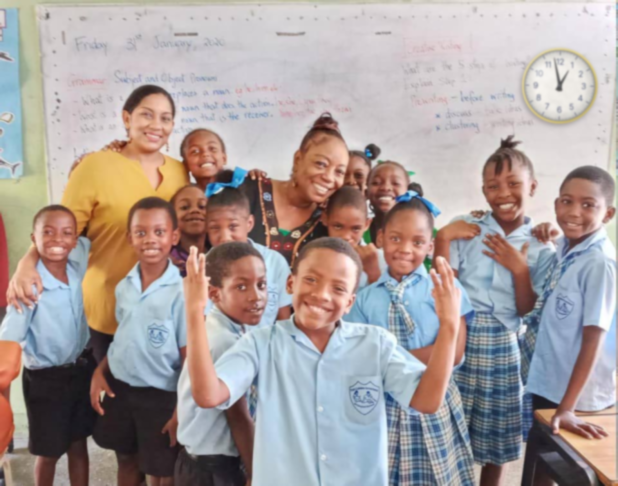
12:58
